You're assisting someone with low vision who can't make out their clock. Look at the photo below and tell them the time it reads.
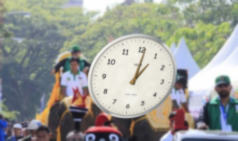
1:01
